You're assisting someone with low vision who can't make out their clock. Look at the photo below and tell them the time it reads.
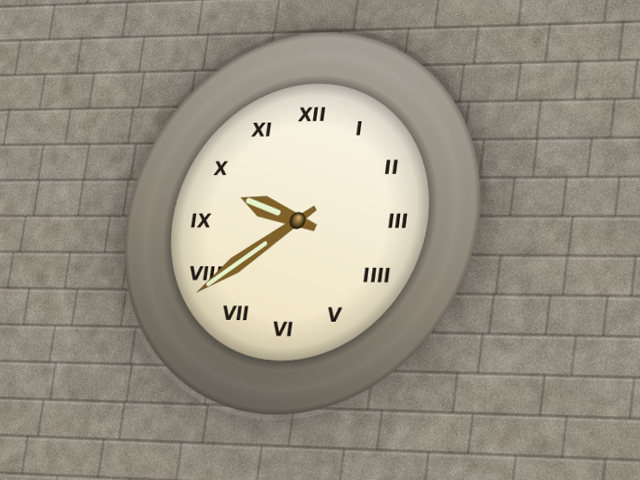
9:39
